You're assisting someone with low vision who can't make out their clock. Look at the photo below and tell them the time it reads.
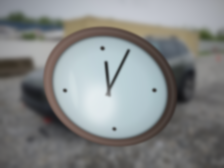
12:05
